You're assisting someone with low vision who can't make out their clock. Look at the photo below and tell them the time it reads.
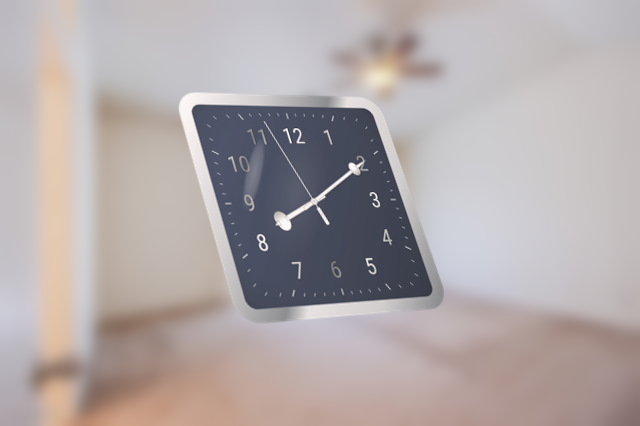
8:09:57
